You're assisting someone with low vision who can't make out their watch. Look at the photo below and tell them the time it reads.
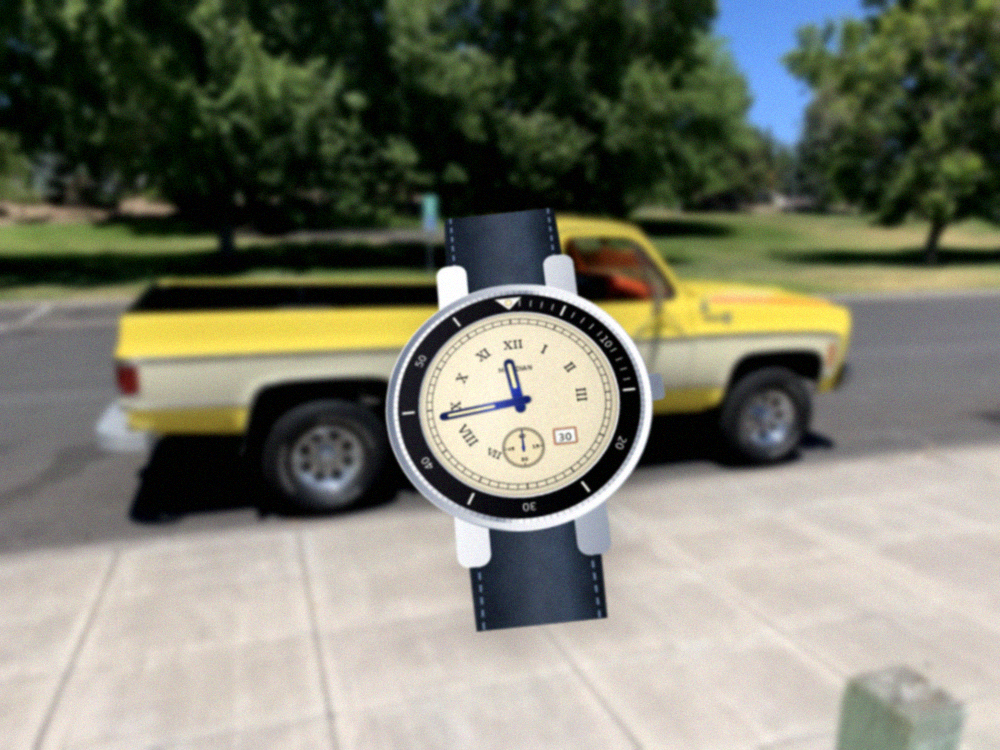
11:44
